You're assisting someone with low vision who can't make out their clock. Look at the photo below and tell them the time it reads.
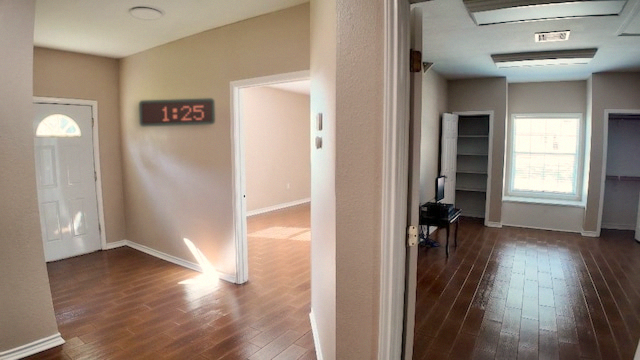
1:25
